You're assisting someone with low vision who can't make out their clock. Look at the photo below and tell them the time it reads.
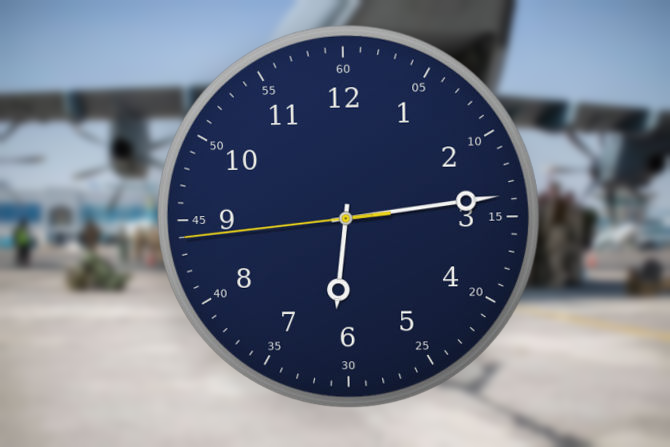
6:13:44
